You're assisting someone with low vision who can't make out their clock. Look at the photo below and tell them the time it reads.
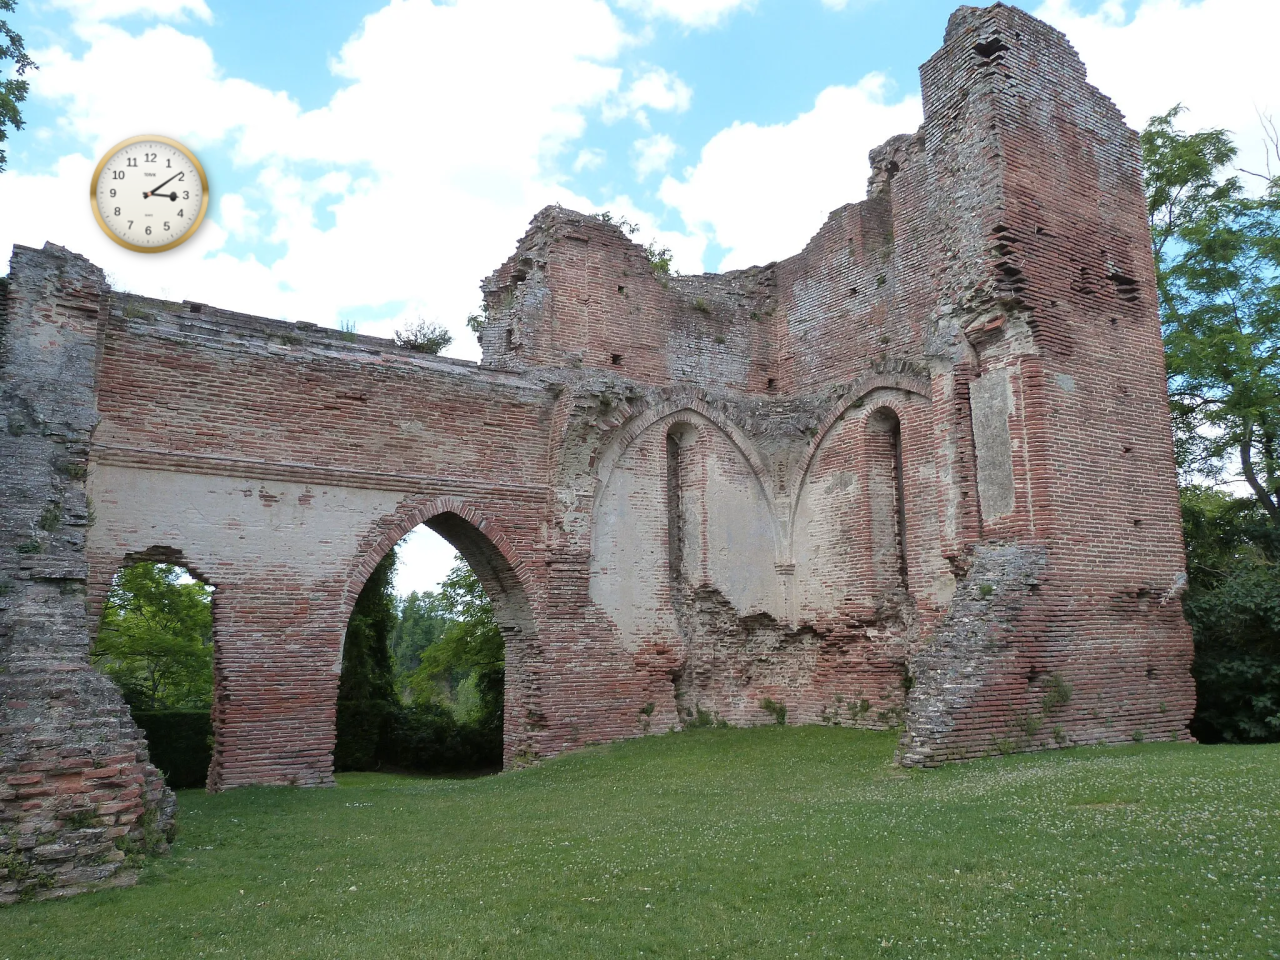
3:09
